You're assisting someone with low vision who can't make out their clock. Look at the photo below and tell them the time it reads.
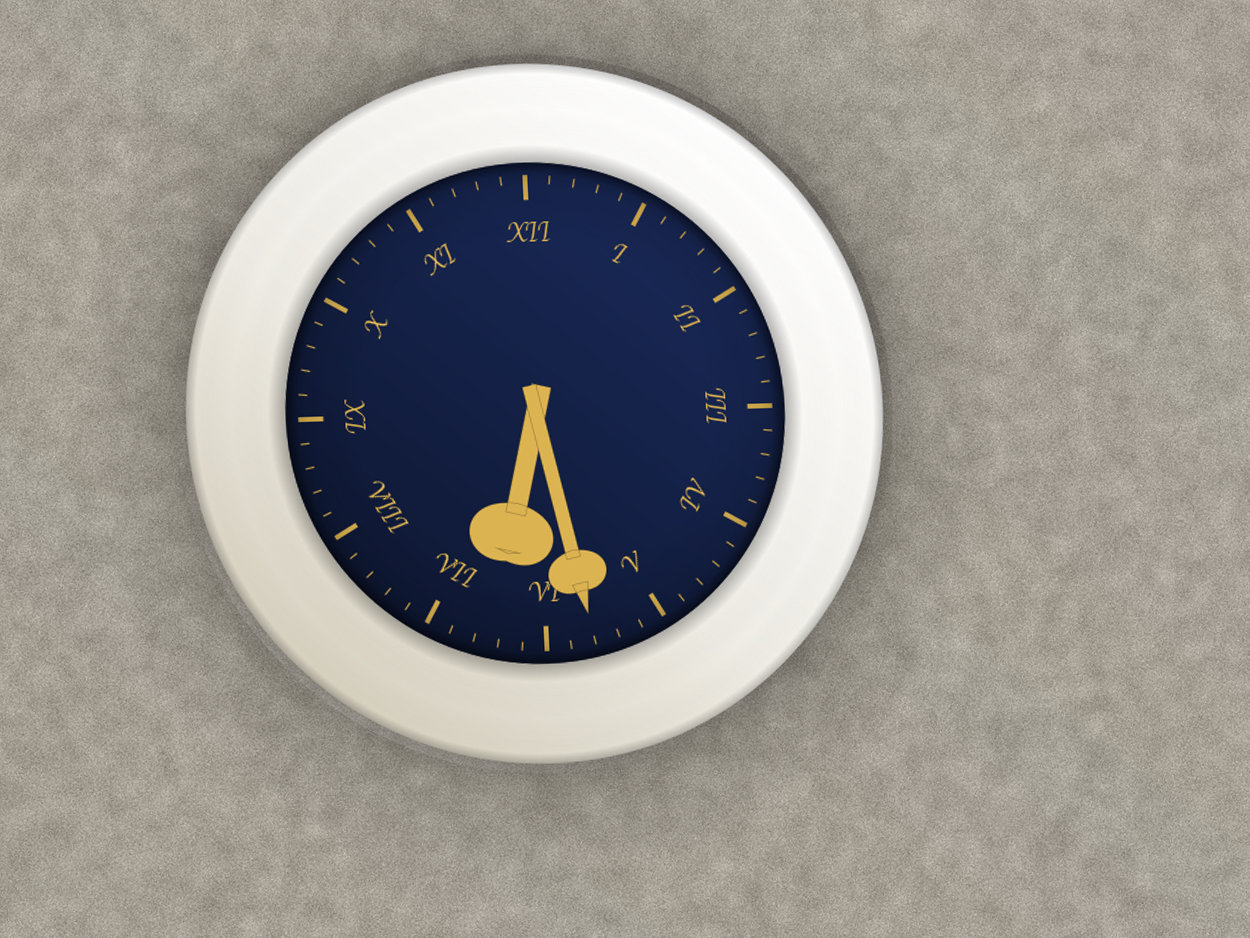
6:28
